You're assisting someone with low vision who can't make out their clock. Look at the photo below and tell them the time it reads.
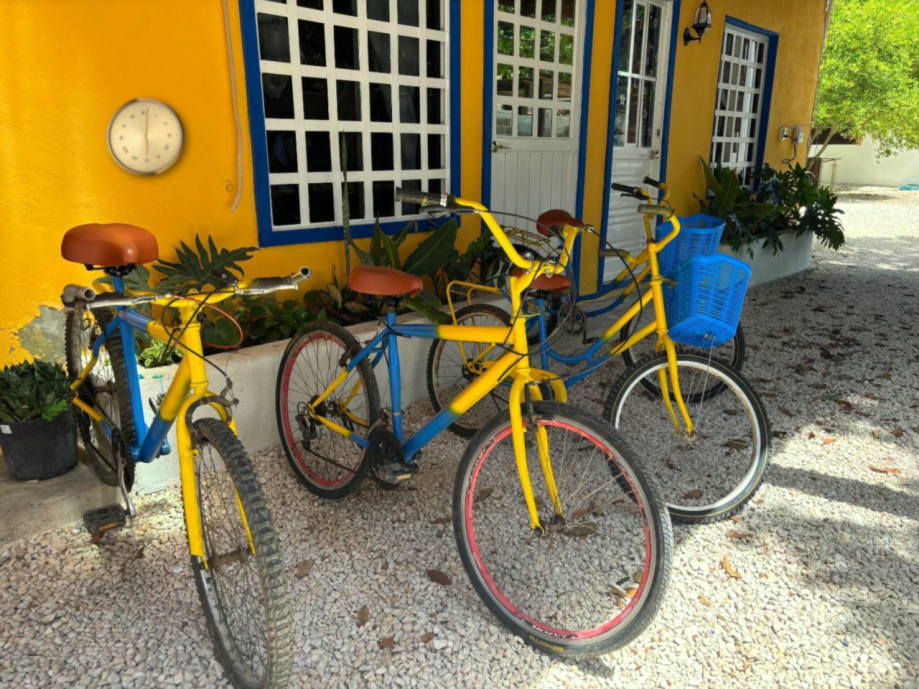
6:01
